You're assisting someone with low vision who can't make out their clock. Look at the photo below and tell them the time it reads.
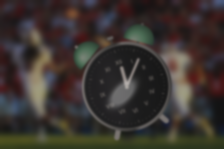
12:07
